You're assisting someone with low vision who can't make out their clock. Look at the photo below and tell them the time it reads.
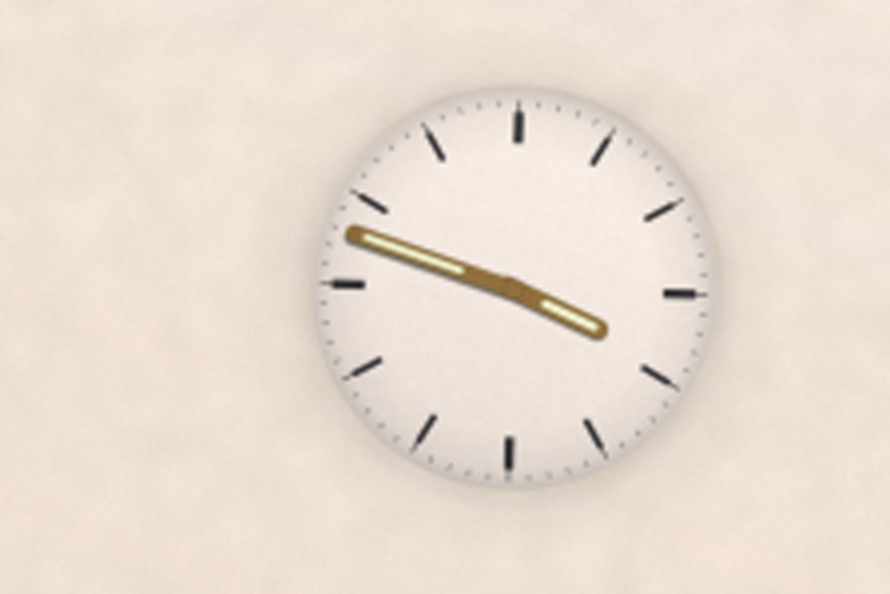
3:48
